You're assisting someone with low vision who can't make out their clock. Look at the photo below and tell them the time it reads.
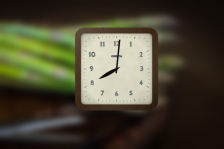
8:01
